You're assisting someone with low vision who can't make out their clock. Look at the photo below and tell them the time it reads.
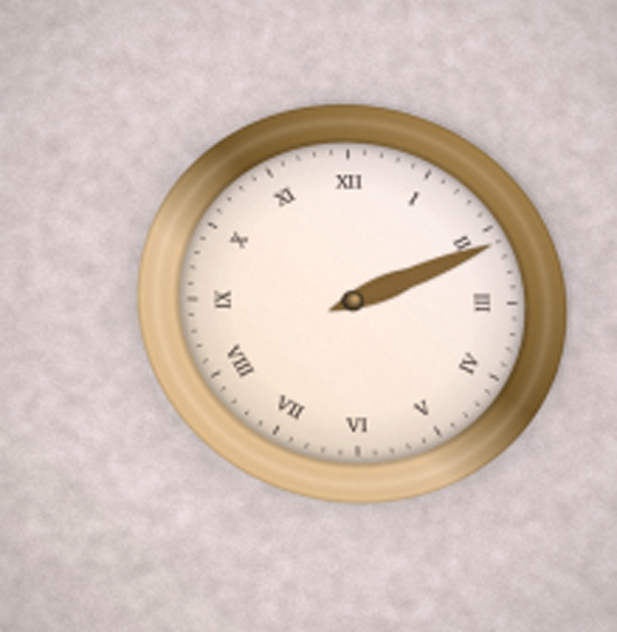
2:11
